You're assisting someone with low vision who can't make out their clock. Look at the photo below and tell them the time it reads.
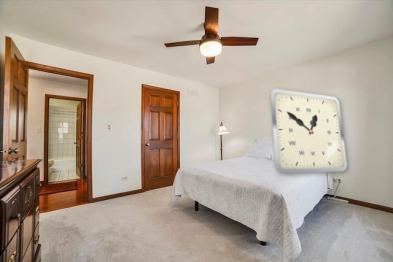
12:51
